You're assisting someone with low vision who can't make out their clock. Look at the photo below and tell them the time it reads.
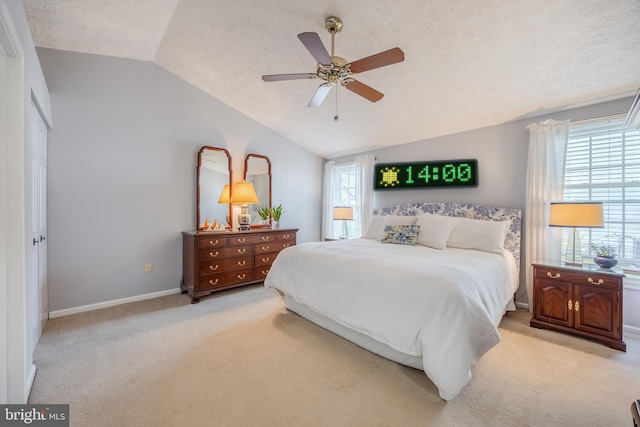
14:00
